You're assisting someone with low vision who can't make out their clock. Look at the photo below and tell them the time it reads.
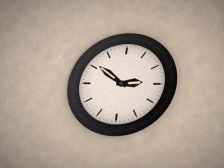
2:51
